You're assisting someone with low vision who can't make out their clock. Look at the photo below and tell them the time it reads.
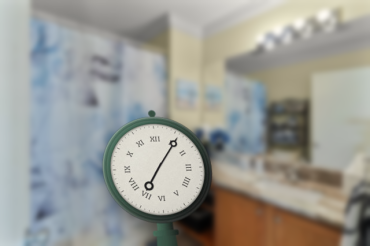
7:06
